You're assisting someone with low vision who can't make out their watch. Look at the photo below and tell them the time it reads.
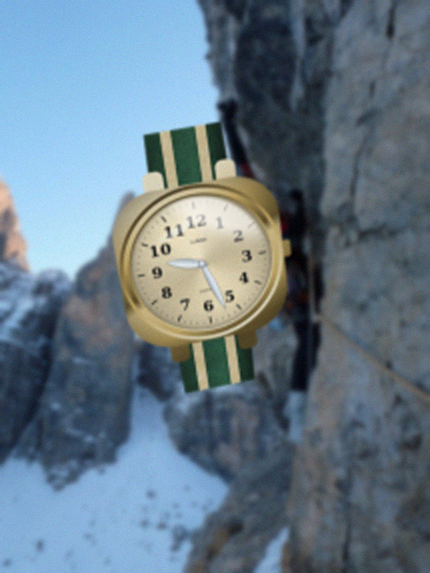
9:27
